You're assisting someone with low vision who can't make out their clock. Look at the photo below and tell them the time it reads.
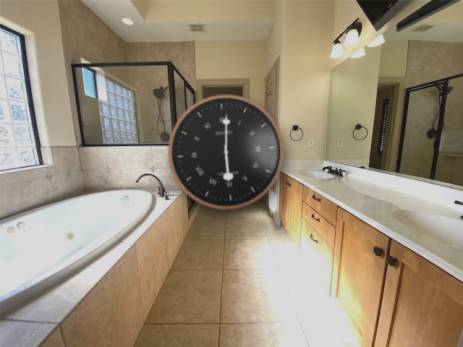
6:01
